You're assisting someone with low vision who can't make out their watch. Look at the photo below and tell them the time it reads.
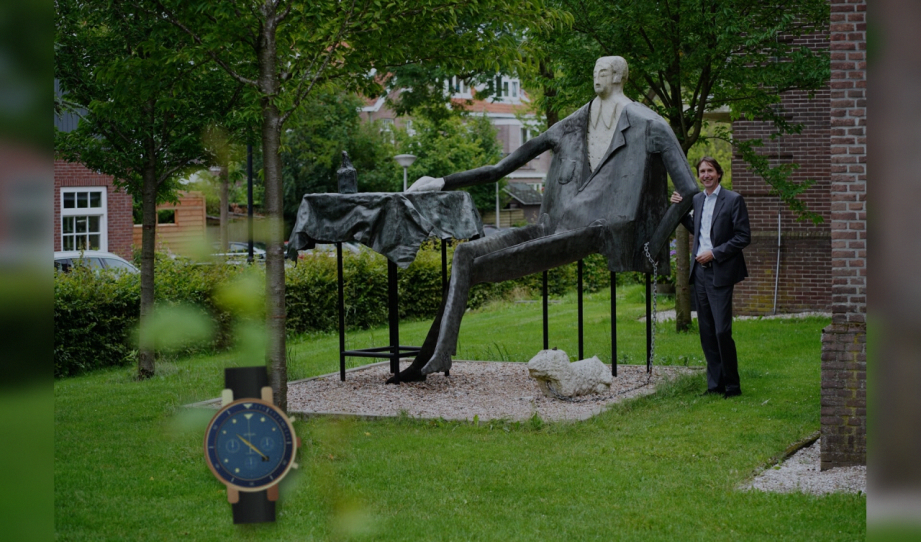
10:22
